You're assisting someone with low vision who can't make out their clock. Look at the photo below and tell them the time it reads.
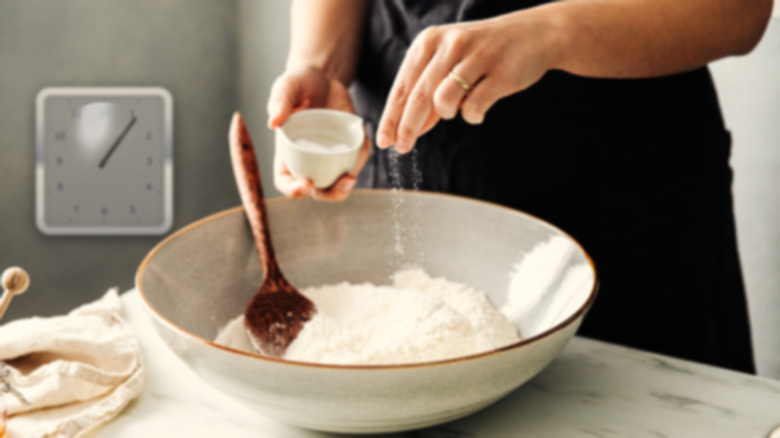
1:06
